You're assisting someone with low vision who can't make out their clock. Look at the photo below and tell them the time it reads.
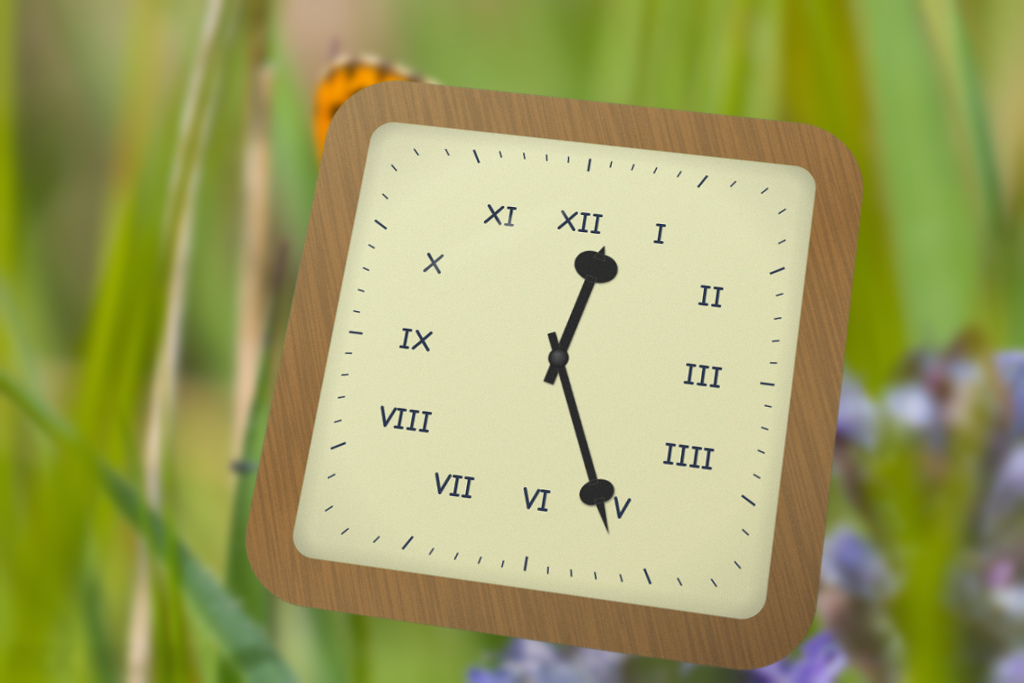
12:26
